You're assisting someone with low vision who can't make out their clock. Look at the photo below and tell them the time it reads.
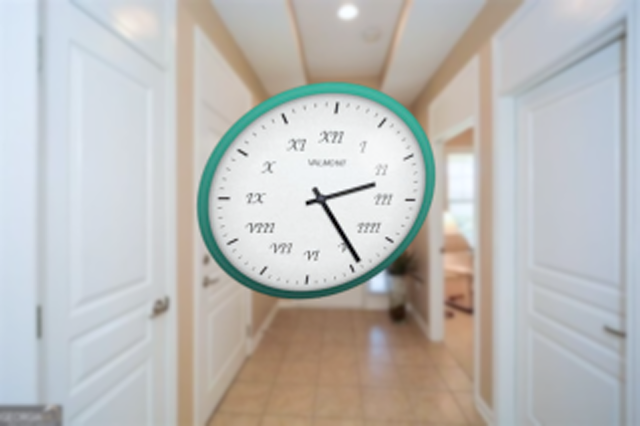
2:24
